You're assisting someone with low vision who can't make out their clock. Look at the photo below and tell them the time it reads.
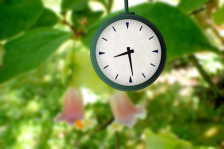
8:29
